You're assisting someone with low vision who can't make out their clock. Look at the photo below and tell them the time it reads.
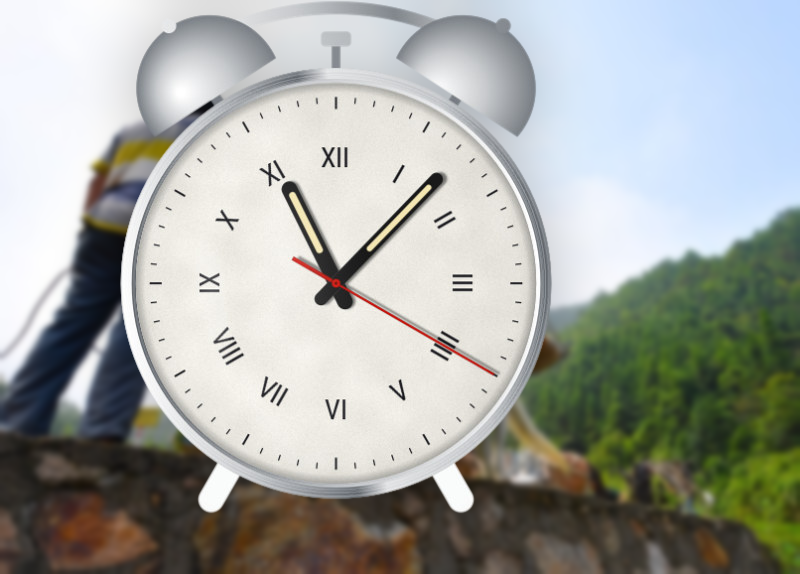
11:07:20
